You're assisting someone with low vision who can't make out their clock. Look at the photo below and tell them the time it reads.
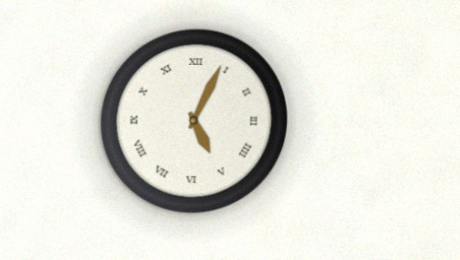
5:04
